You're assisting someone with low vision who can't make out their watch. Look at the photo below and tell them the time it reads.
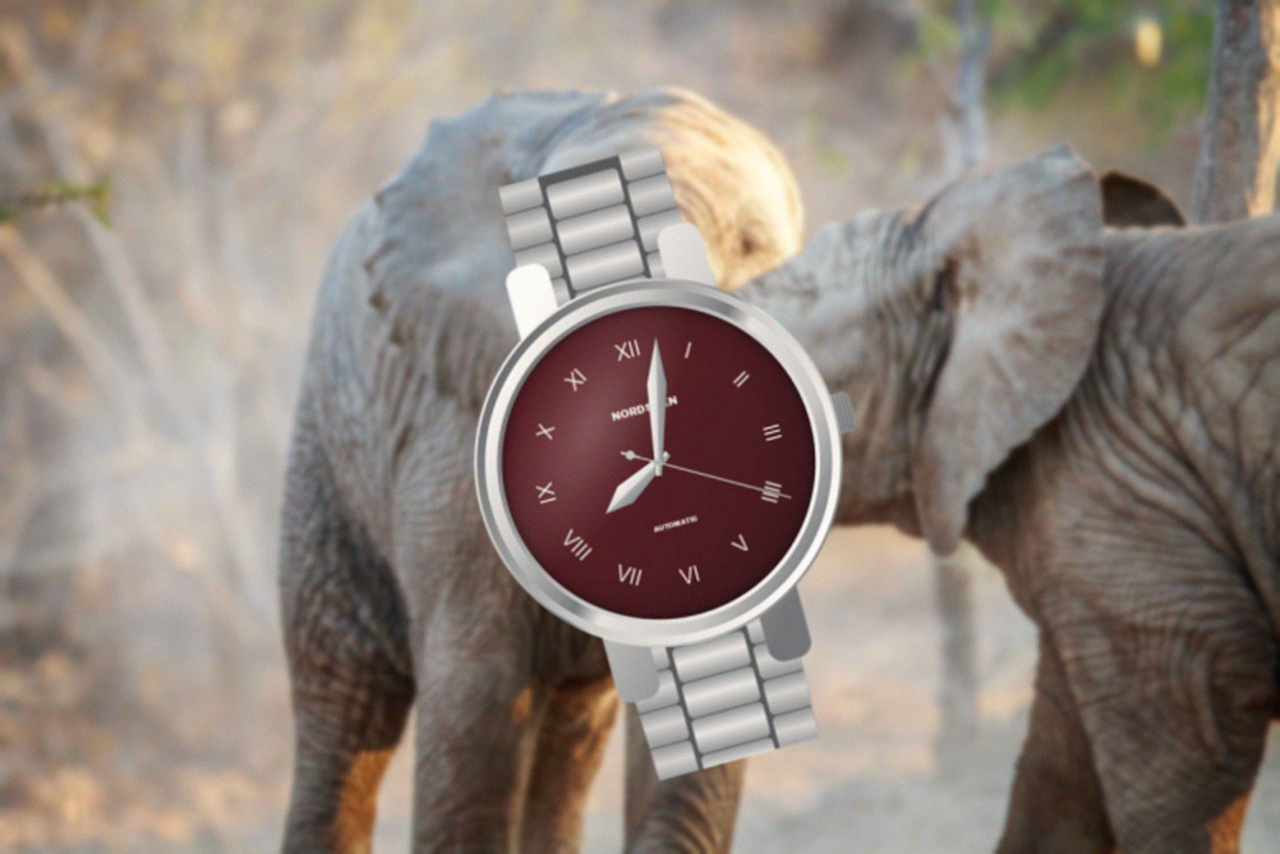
8:02:20
